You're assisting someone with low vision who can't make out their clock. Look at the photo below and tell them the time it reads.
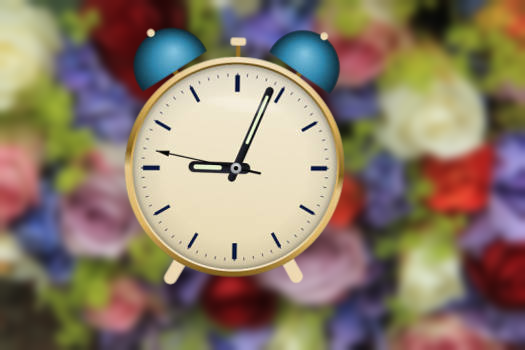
9:03:47
